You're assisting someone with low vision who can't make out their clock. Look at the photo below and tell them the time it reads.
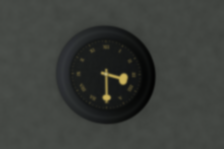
3:30
